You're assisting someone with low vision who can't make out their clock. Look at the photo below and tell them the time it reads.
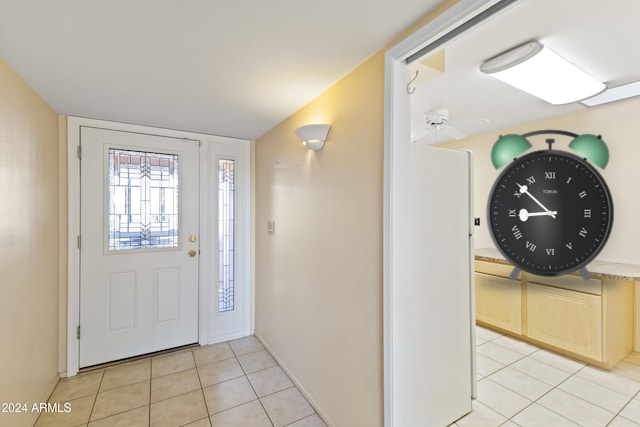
8:52
